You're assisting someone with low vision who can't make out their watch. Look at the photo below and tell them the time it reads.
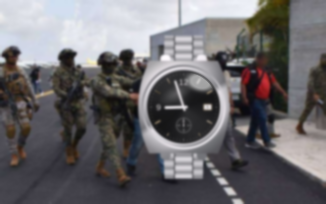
8:57
